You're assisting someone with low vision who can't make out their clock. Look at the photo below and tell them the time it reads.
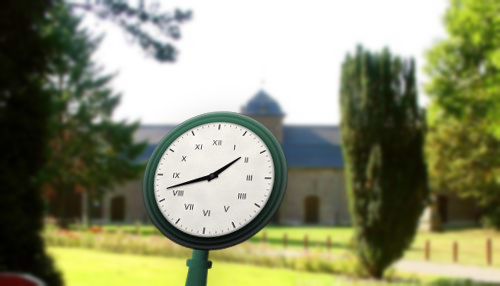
1:42
